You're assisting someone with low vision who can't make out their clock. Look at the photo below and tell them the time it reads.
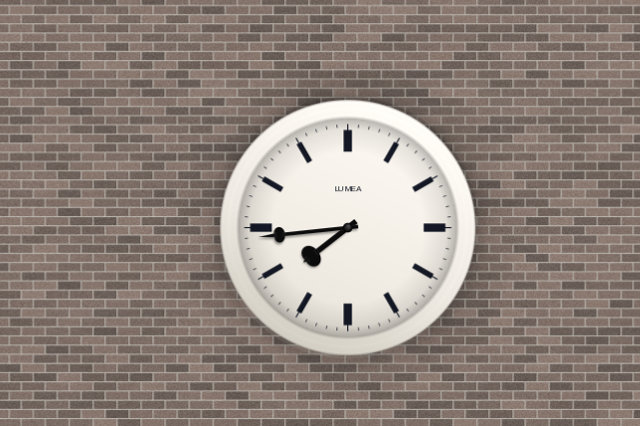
7:44
